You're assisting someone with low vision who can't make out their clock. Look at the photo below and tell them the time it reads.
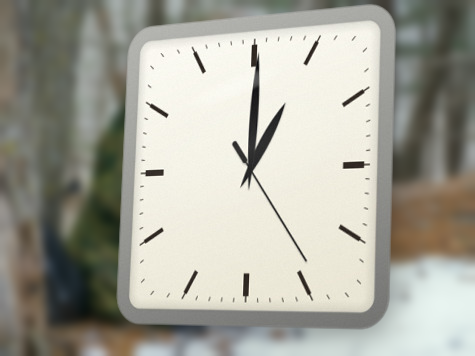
1:00:24
